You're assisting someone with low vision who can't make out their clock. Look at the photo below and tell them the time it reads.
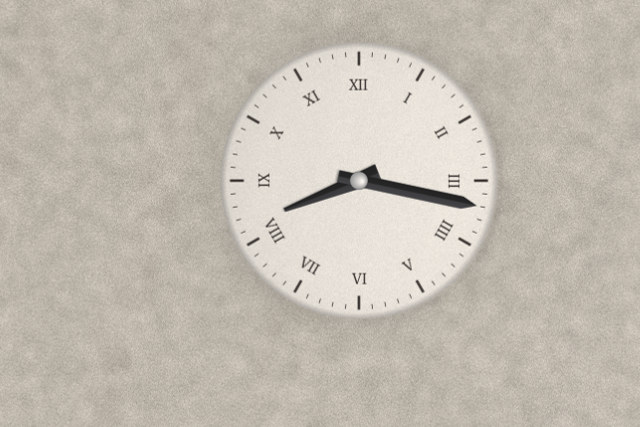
8:17
